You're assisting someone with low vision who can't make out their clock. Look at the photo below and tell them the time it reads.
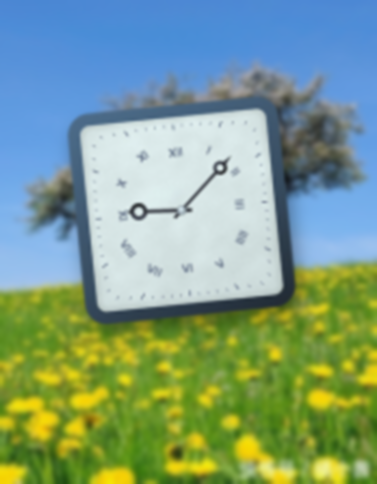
9:08
